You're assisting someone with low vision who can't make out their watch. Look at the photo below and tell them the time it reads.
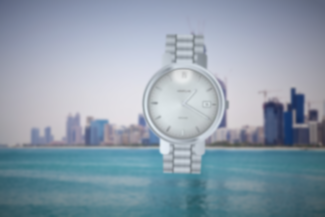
1:20
